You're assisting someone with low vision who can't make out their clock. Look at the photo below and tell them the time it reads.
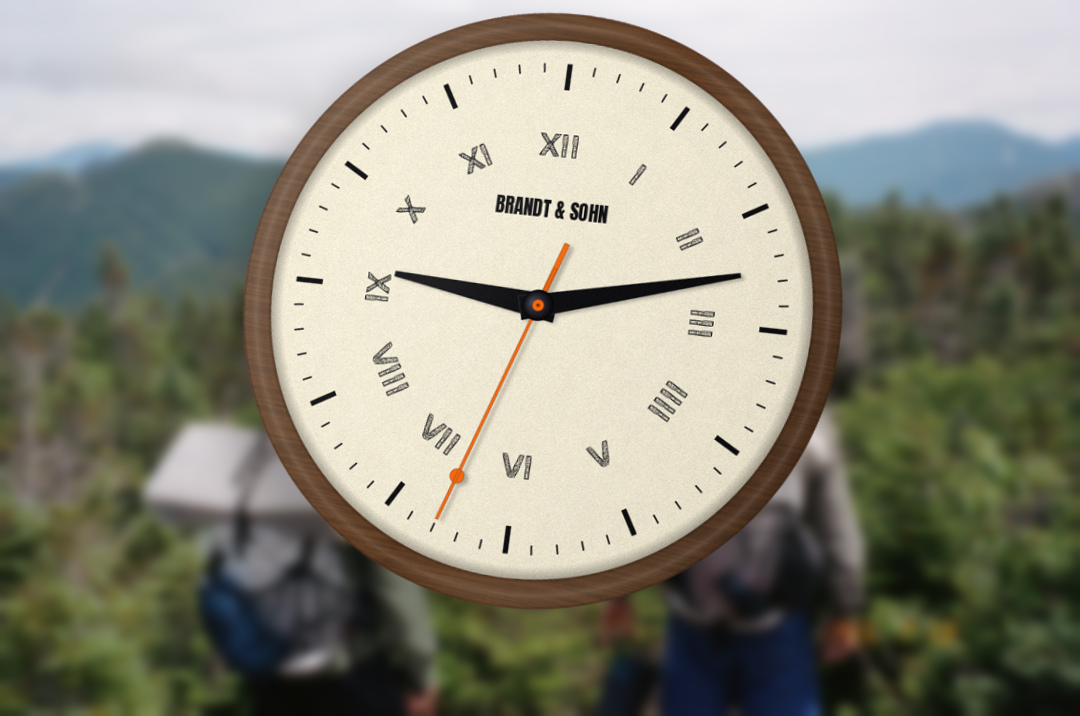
9:12:33
